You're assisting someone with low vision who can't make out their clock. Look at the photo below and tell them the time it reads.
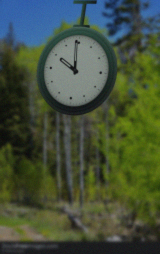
9:59
